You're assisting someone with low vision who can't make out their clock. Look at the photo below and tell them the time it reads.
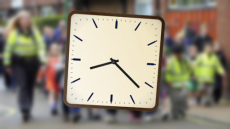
8:22
